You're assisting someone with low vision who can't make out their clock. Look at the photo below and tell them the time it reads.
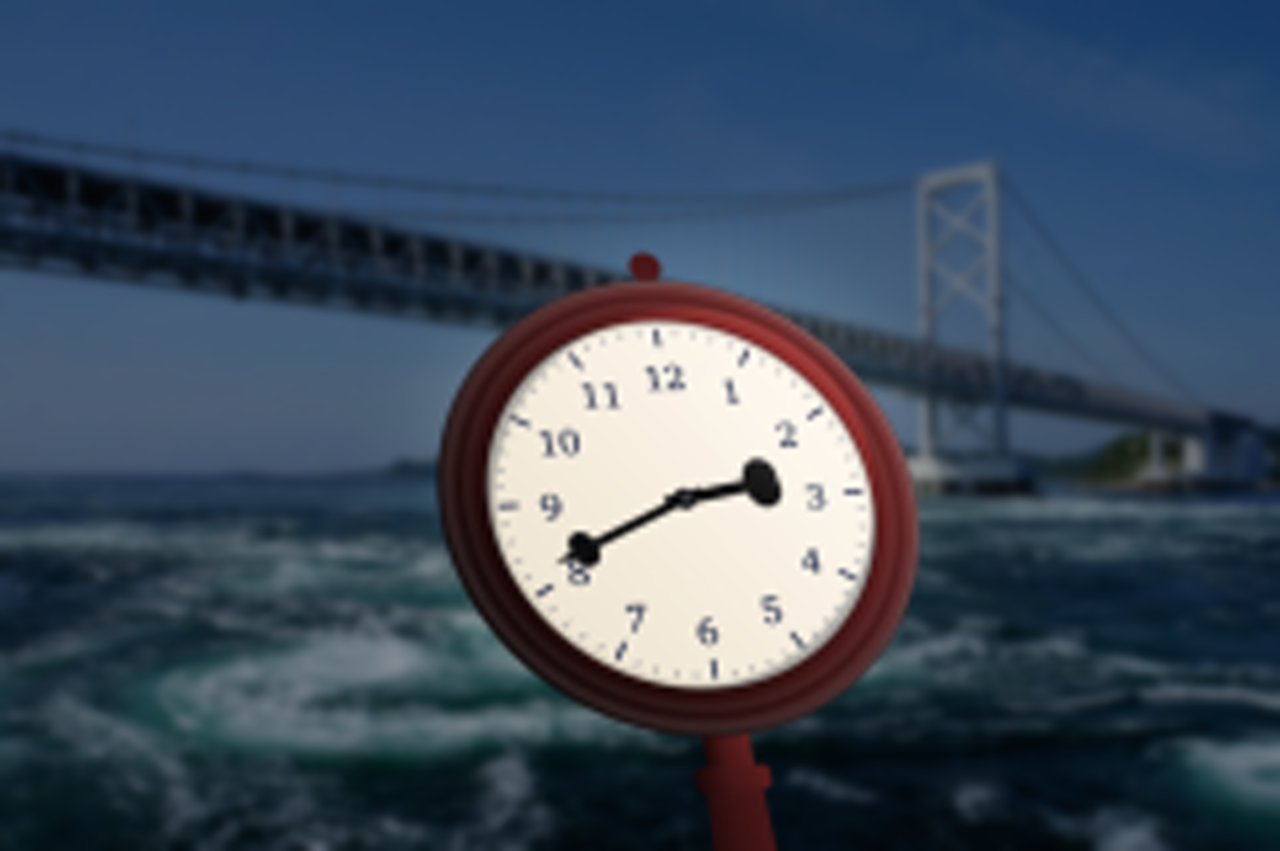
2:41
